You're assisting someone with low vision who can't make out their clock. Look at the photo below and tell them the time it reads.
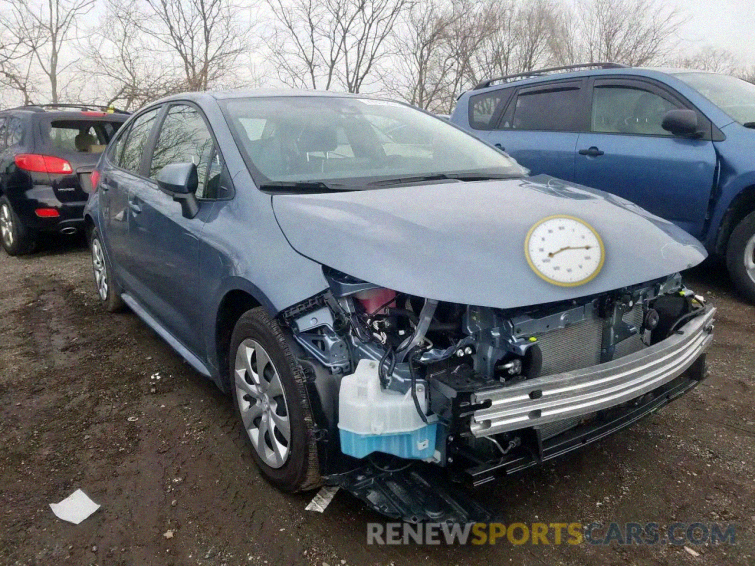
8:15
